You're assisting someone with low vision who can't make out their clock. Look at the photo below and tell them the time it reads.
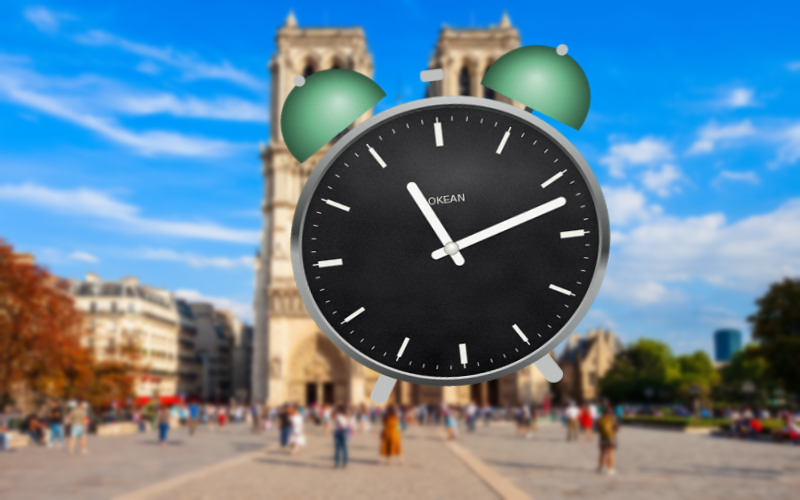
11:12
